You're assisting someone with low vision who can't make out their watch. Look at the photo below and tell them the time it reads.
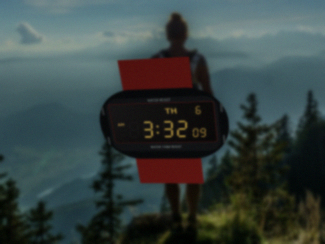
3:32
